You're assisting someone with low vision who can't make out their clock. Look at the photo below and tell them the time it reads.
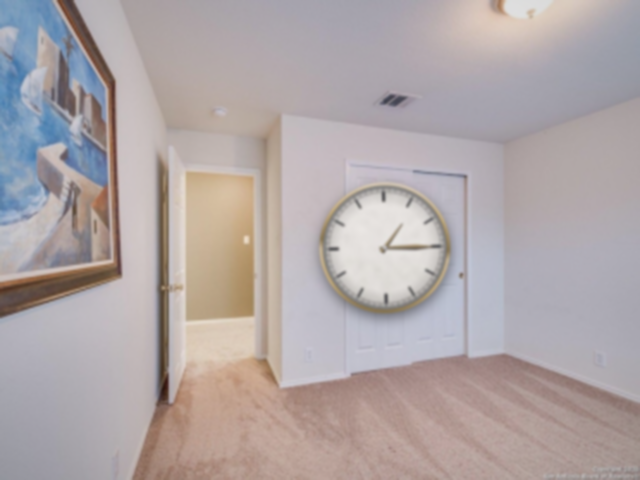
1:15
